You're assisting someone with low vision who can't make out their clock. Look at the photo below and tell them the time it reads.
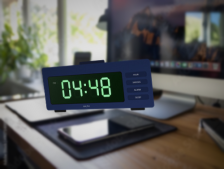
4:48
